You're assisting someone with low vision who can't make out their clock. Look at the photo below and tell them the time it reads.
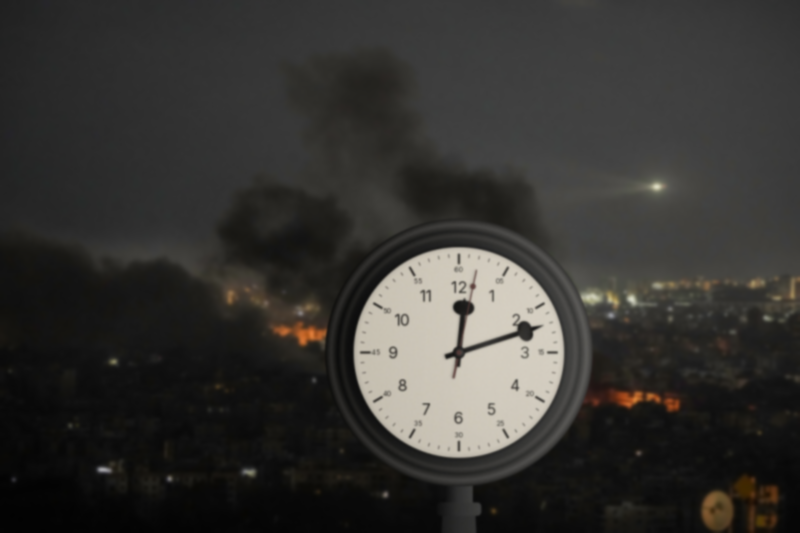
12:12:02
